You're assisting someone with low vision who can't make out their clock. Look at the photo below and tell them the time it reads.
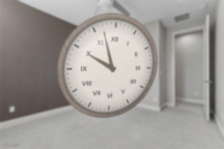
9:57
